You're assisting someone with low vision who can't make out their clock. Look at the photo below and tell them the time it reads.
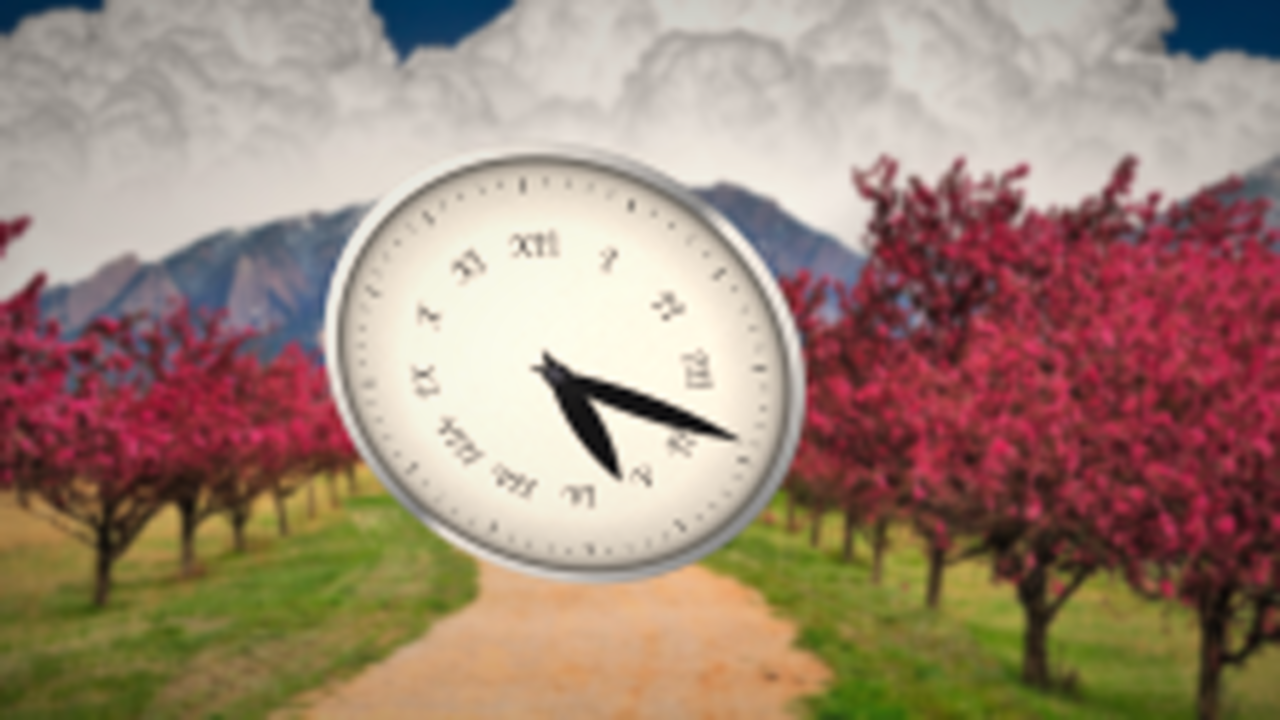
5:19
